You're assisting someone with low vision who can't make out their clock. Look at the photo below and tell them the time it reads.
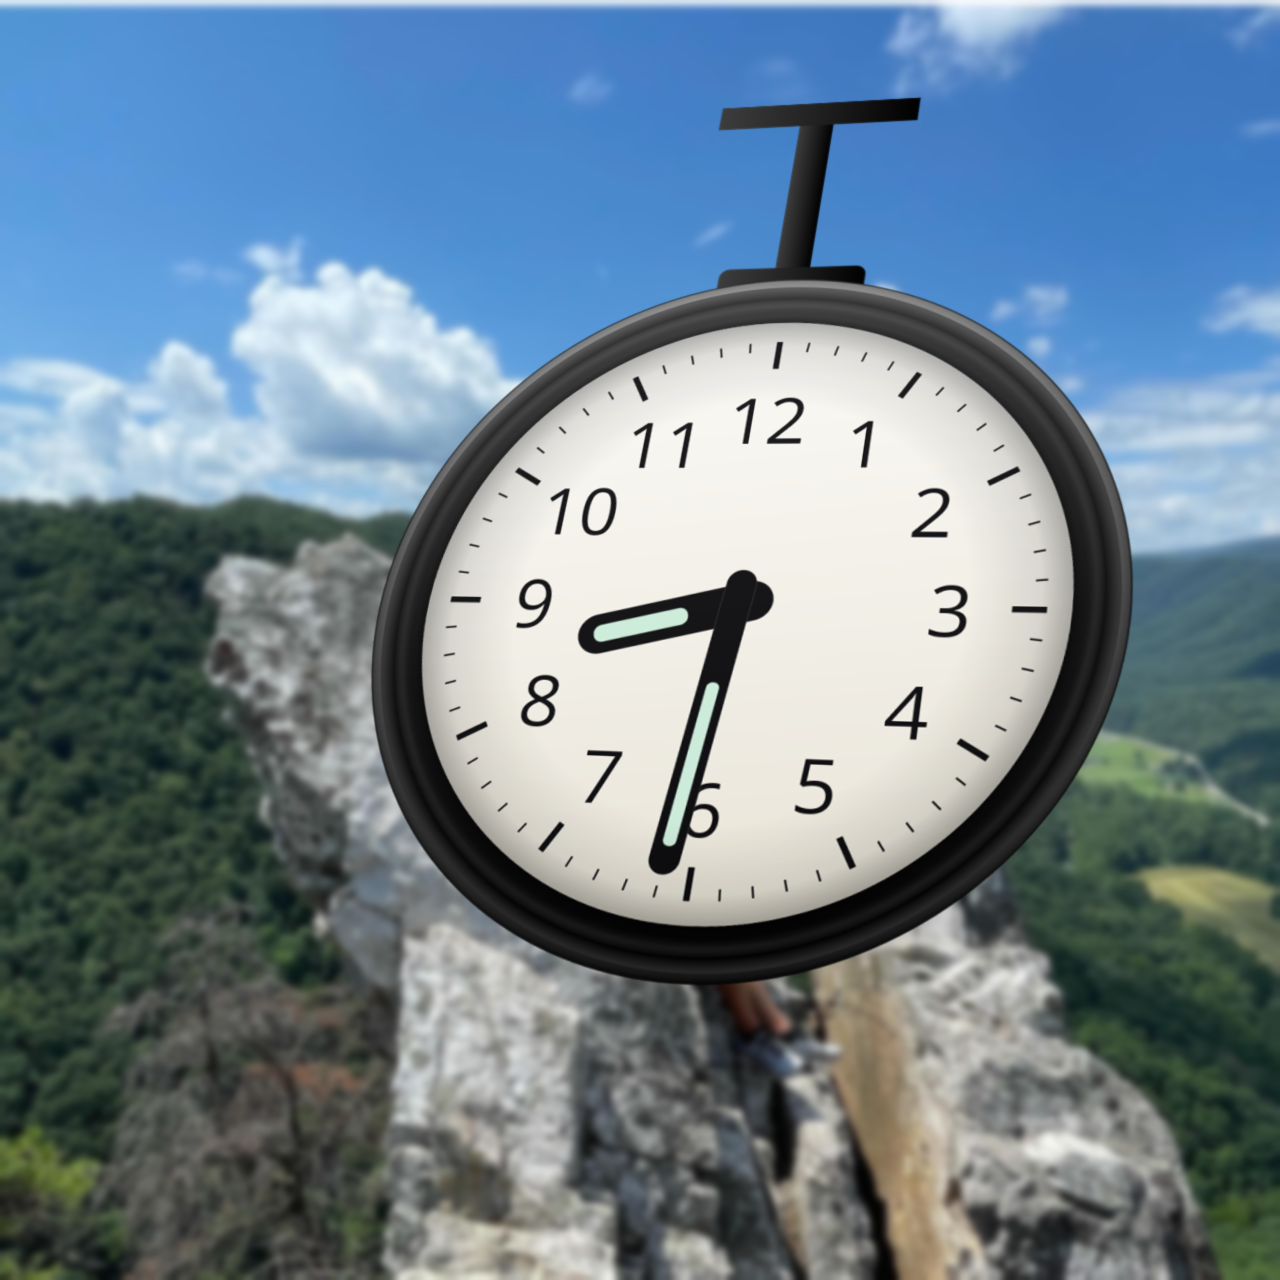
8:31
